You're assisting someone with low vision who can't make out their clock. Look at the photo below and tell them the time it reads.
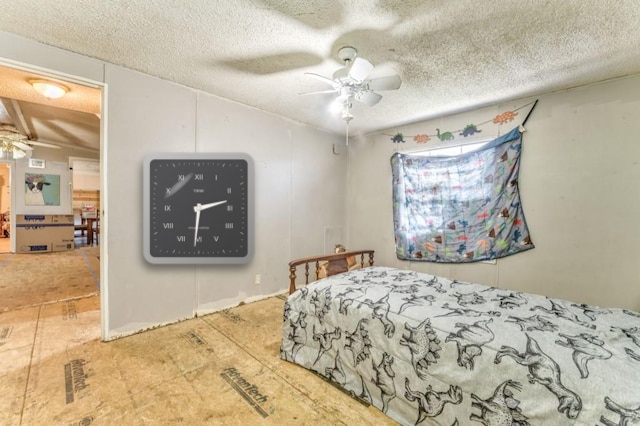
2:31
